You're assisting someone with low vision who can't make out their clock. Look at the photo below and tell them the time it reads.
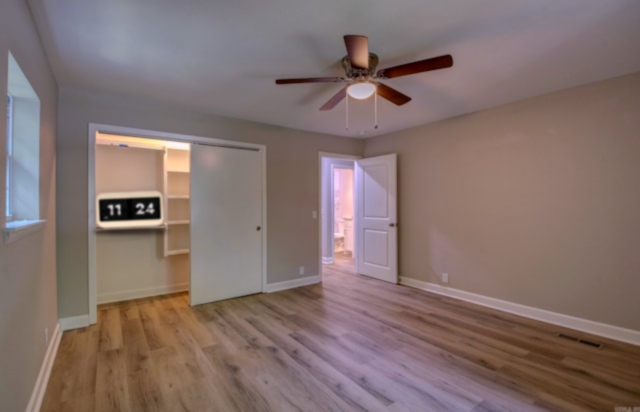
11:24
